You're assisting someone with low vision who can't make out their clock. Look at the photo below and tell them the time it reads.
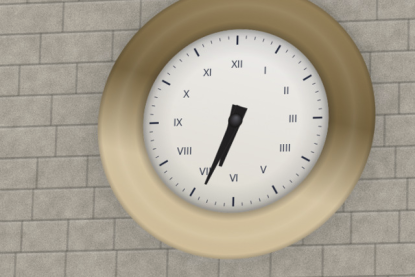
6:34
